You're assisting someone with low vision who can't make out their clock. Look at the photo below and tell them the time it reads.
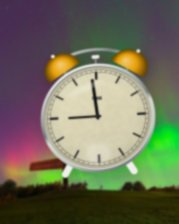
8:59
